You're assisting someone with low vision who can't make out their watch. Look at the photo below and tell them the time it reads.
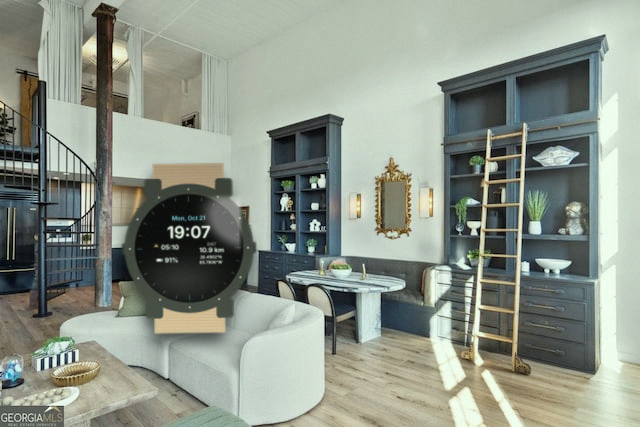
19:07
